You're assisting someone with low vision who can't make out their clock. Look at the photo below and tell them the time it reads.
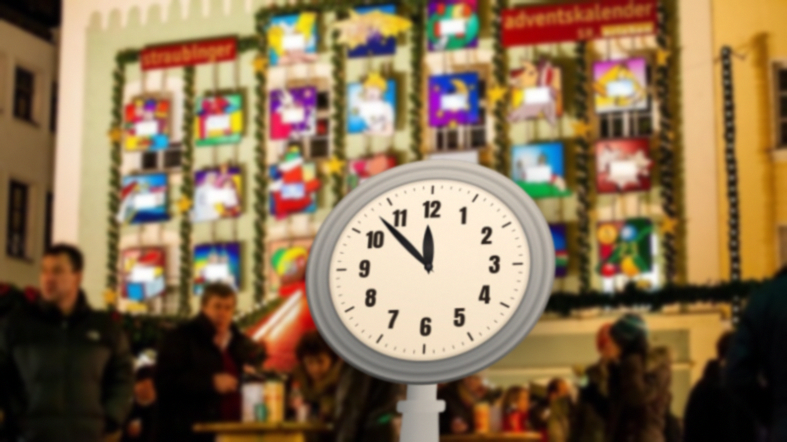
11:53
